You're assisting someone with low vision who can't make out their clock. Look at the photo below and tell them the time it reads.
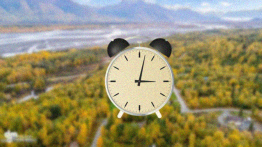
3:02
